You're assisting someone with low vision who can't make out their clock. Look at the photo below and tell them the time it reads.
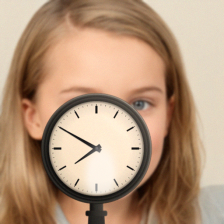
7:50
